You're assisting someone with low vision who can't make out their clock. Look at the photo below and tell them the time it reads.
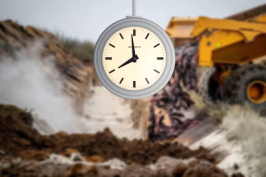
7:59
